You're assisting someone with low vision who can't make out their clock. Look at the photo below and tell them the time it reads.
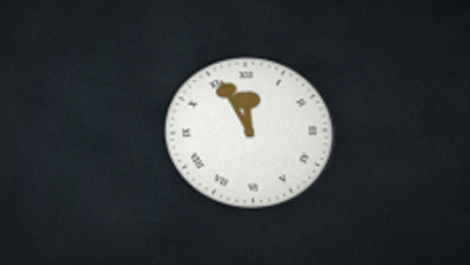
11:56
